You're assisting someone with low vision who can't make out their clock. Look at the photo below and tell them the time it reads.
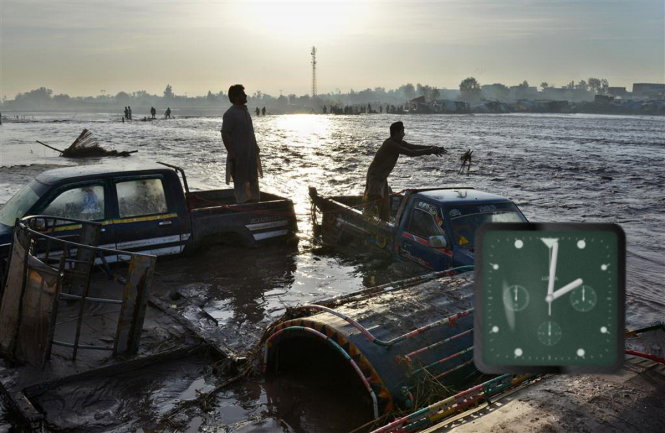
2:01
